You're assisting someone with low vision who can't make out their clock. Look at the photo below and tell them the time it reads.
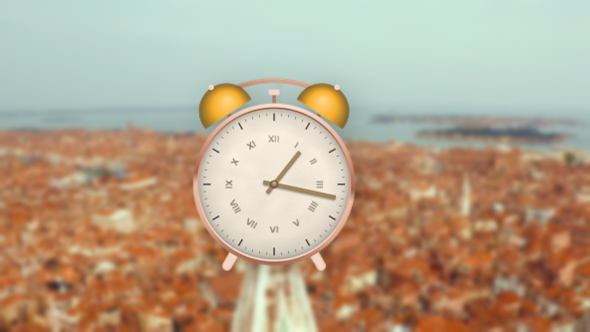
1:17
